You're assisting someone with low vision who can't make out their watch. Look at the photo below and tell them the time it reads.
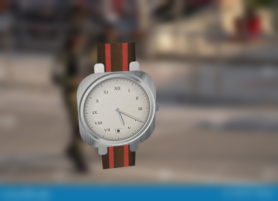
5:20
